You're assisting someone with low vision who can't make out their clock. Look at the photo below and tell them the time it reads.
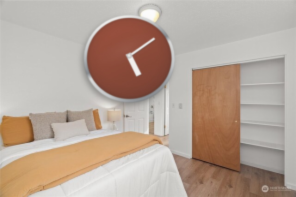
5:09
